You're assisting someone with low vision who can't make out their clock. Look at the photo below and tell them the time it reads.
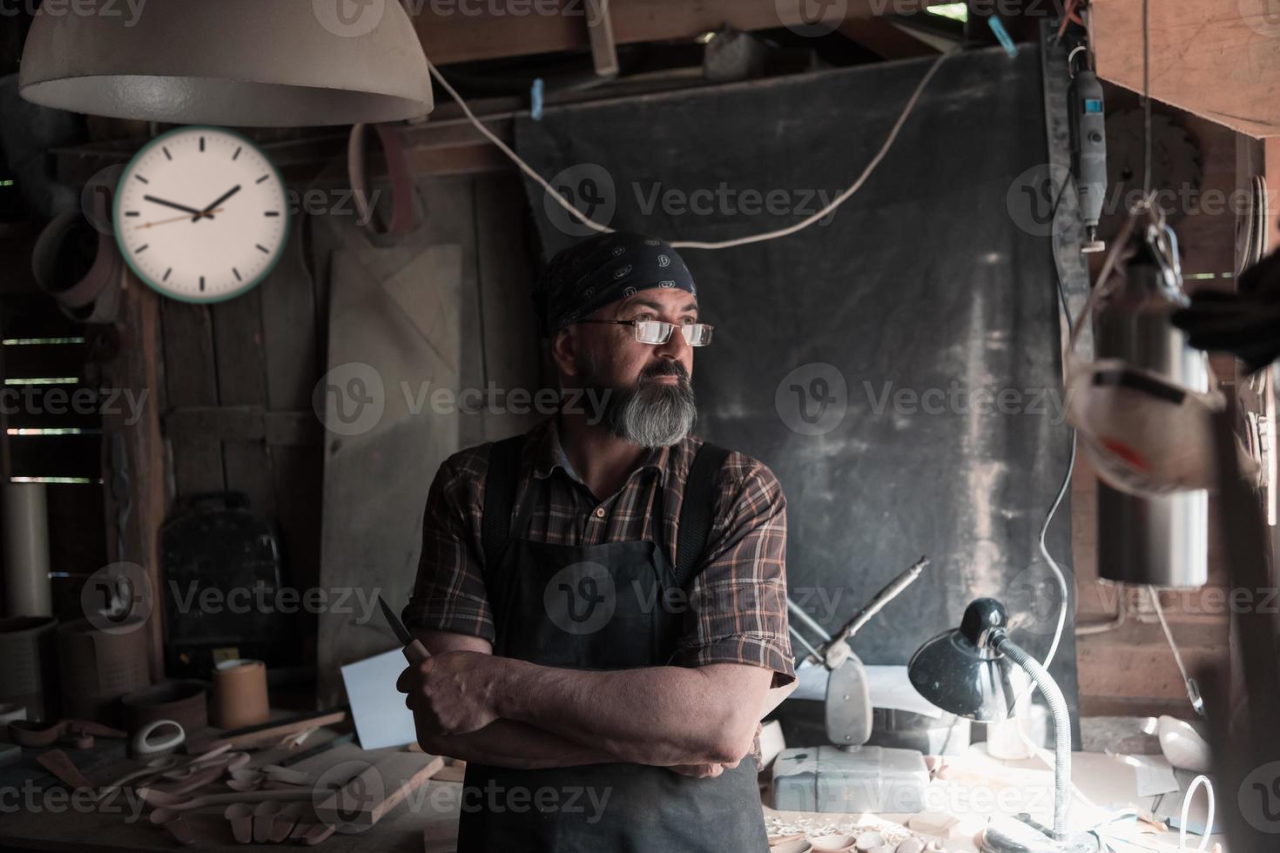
1:47:43
